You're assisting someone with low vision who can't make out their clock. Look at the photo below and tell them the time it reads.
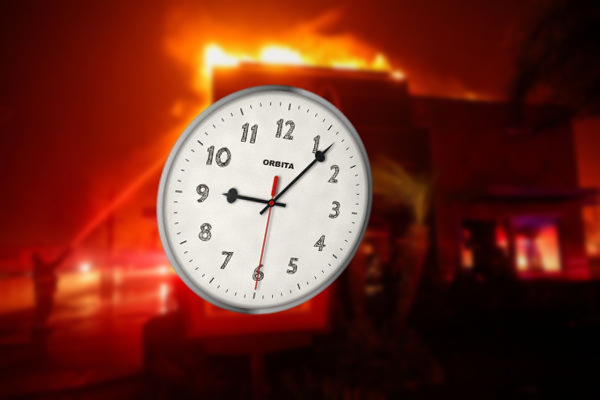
9:06:30
